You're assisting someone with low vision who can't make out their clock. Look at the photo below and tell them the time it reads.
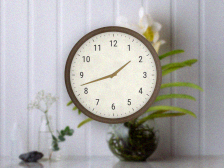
1:42
